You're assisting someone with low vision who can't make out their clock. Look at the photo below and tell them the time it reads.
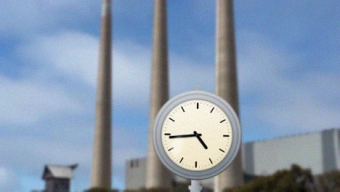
4:44
